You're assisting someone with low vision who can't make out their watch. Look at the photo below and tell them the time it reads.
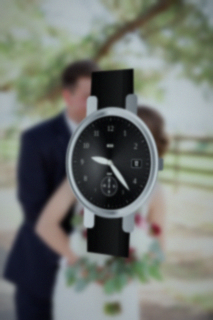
9:23
